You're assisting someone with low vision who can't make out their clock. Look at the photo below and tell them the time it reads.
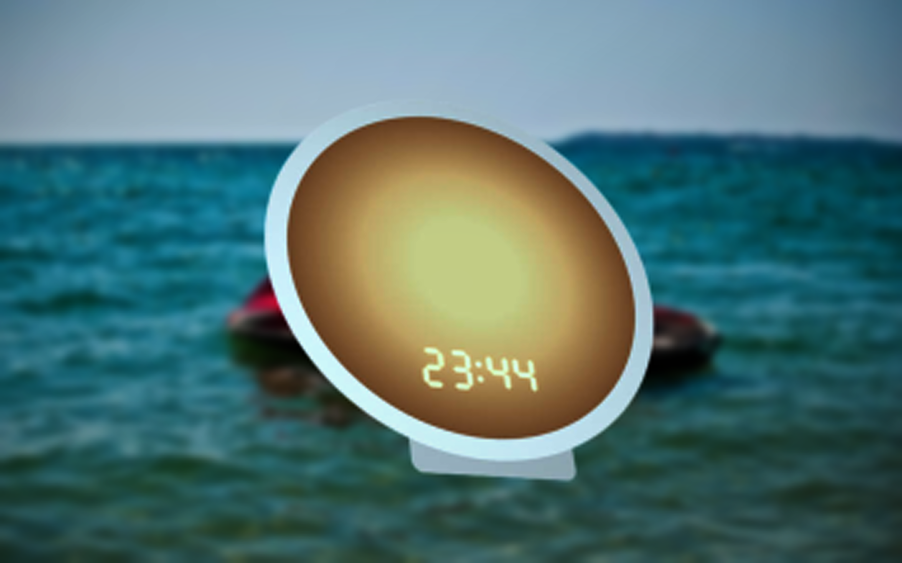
23:44
